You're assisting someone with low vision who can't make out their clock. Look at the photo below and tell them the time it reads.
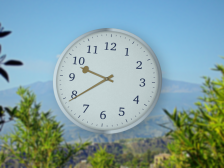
9:39
